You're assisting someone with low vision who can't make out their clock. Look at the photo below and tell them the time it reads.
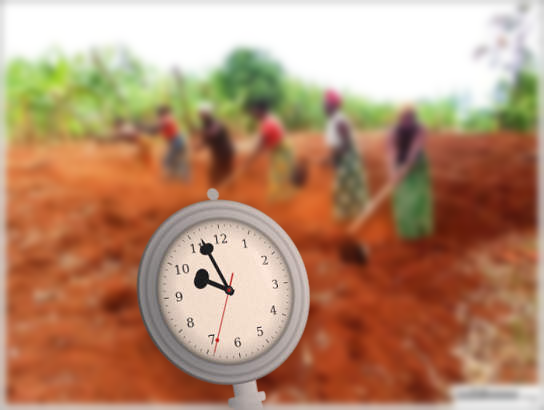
9:56:34
